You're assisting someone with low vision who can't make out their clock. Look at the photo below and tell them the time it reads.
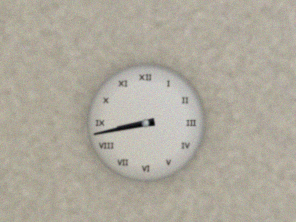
8:43
